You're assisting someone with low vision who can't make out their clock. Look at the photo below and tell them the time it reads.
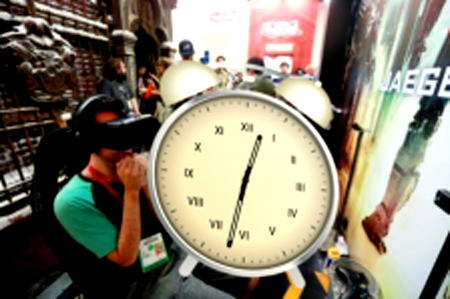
12:32
